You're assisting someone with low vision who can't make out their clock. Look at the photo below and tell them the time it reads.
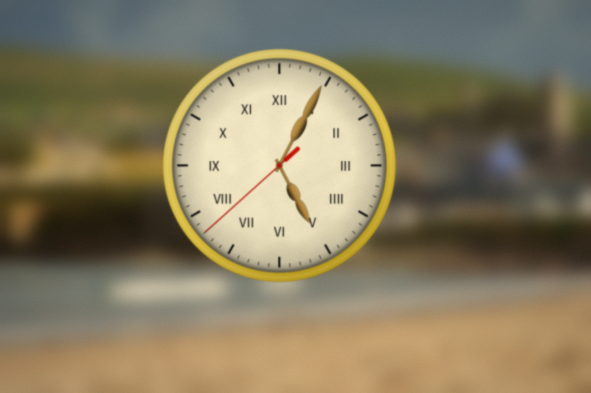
5:04:38
